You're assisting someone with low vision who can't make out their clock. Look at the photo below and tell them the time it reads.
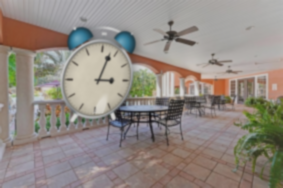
3:03
